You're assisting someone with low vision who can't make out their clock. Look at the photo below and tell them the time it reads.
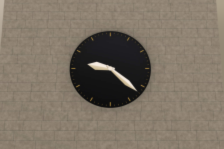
9:22
